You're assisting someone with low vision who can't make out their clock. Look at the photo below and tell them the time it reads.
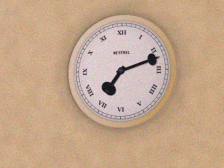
7:12
